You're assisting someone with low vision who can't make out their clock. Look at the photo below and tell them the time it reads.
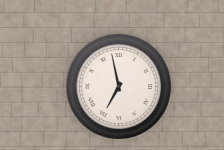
6:58
